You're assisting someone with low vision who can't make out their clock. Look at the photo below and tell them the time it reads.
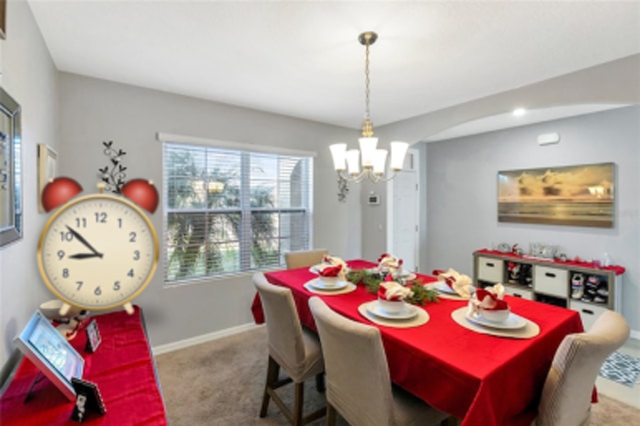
8:52
